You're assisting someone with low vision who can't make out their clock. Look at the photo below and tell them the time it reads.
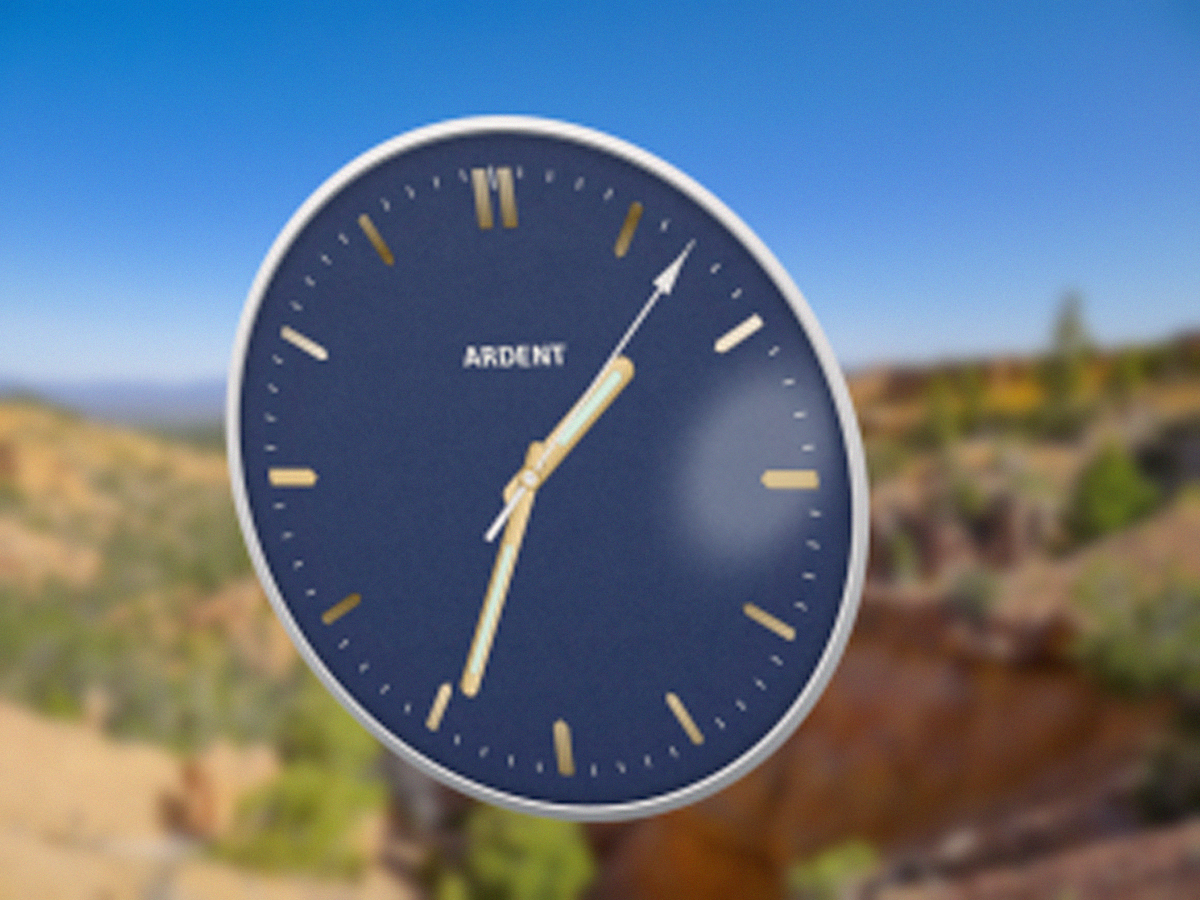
1:34:07
